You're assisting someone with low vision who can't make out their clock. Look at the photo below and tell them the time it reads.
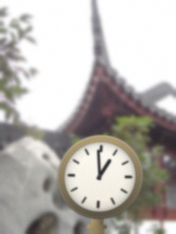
12:59
